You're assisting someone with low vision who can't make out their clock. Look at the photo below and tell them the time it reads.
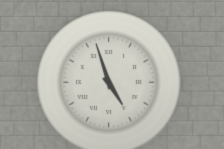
4:57
